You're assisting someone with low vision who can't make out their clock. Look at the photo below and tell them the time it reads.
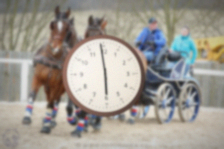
5:59
